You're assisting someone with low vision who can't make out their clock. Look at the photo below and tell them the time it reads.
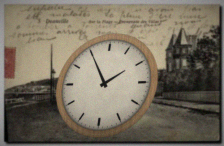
1:55
